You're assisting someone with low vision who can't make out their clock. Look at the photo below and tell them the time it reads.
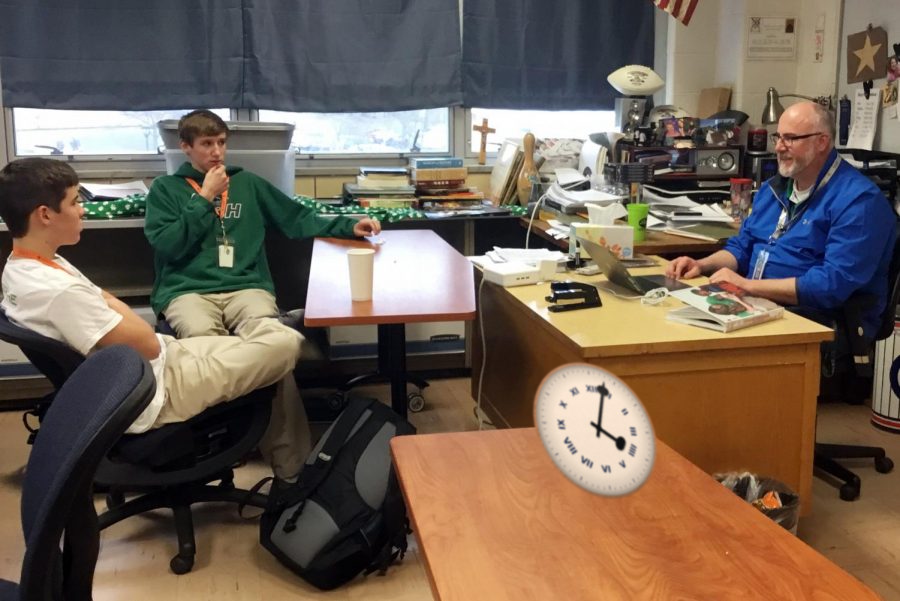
4:03
